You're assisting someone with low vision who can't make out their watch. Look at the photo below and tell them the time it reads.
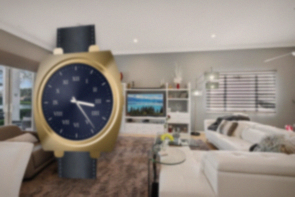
3:24
